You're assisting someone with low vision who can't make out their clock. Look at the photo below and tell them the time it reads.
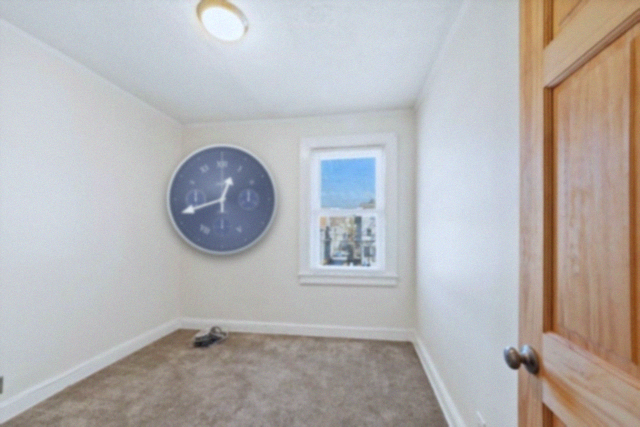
12:42
